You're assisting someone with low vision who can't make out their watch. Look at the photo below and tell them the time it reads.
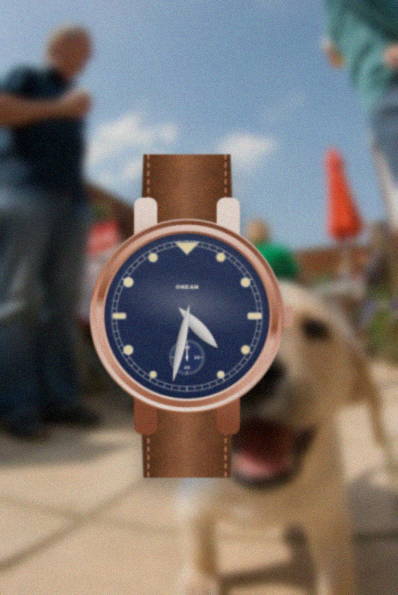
4:32
